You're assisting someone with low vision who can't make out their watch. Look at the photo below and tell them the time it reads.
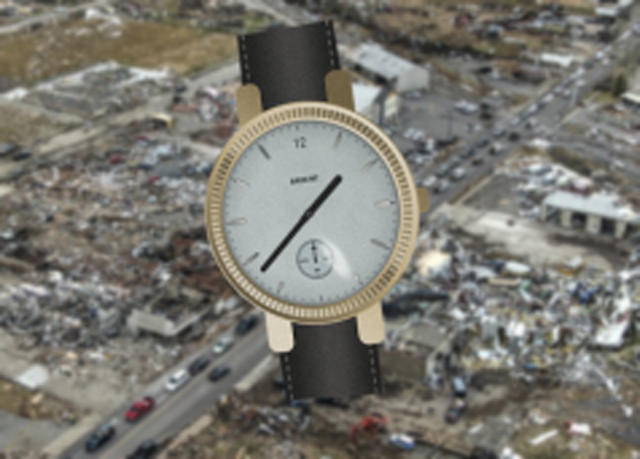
1:38
